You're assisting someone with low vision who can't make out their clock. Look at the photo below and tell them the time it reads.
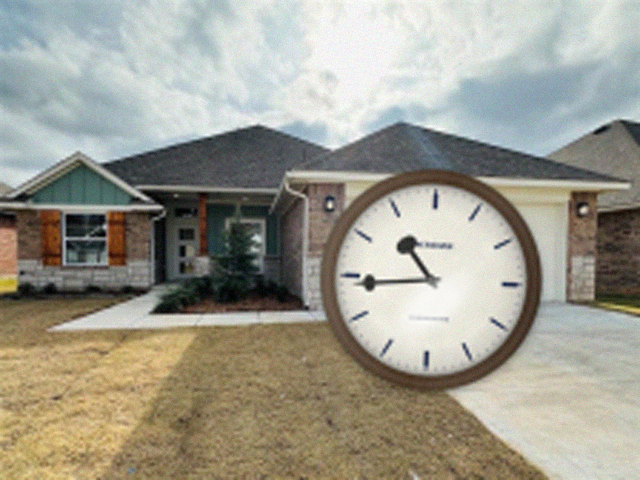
10:44
